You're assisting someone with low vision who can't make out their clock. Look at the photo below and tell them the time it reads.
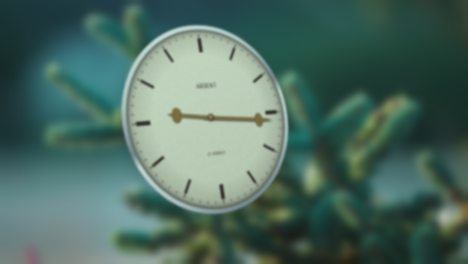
9:16
